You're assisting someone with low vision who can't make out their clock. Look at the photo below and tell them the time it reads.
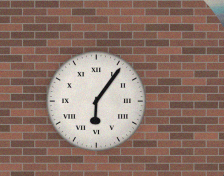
6:06
